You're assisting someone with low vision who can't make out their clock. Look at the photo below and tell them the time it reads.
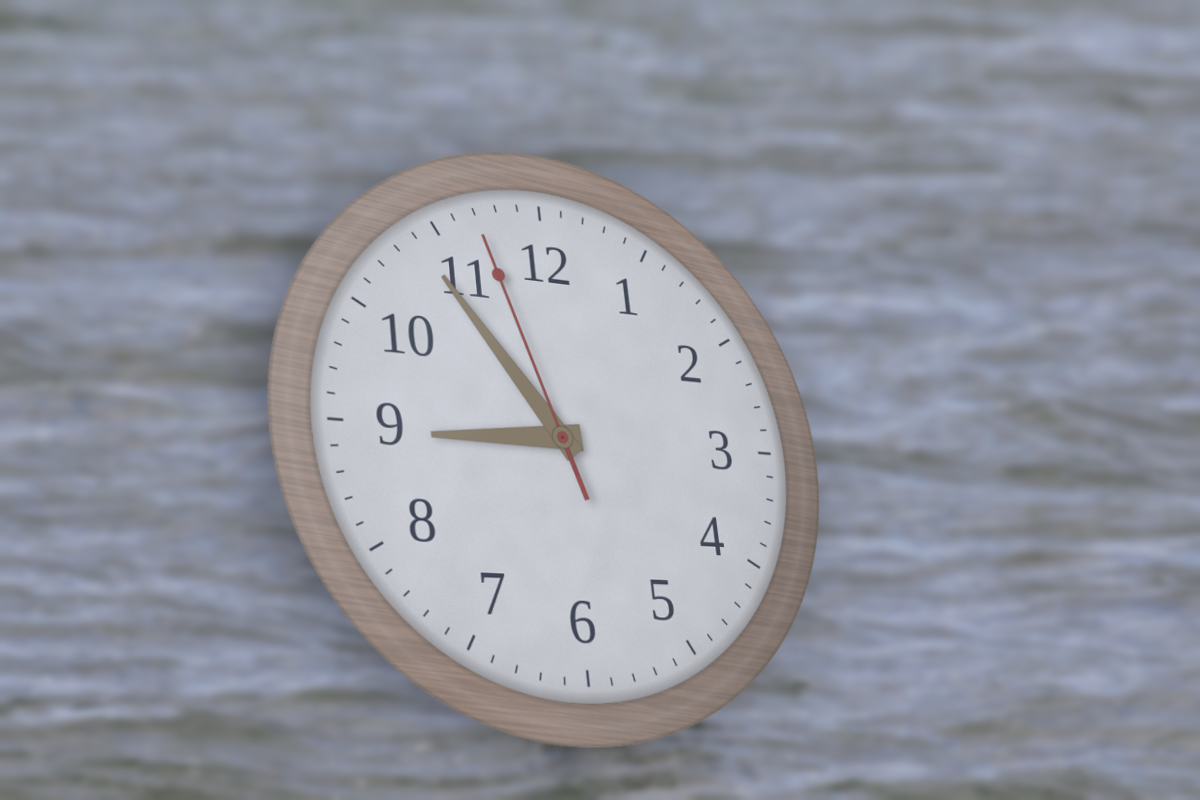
8:53:57
